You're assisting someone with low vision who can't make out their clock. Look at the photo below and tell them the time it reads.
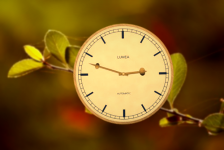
2:48
